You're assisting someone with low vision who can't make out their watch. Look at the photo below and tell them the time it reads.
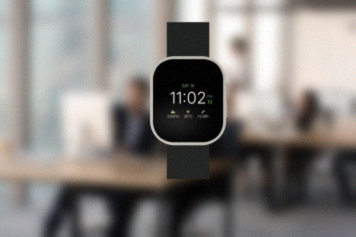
11:02
